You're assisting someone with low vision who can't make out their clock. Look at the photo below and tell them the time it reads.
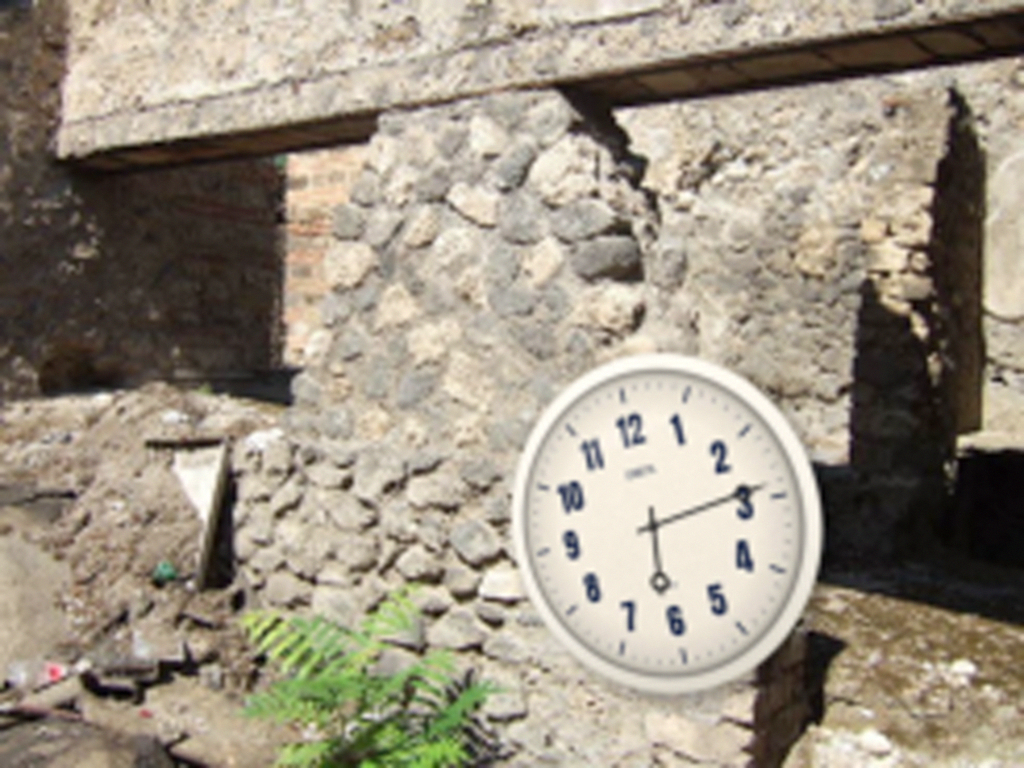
6:14
